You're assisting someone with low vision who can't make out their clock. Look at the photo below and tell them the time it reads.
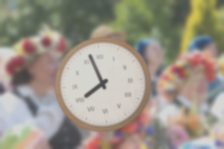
7:57
